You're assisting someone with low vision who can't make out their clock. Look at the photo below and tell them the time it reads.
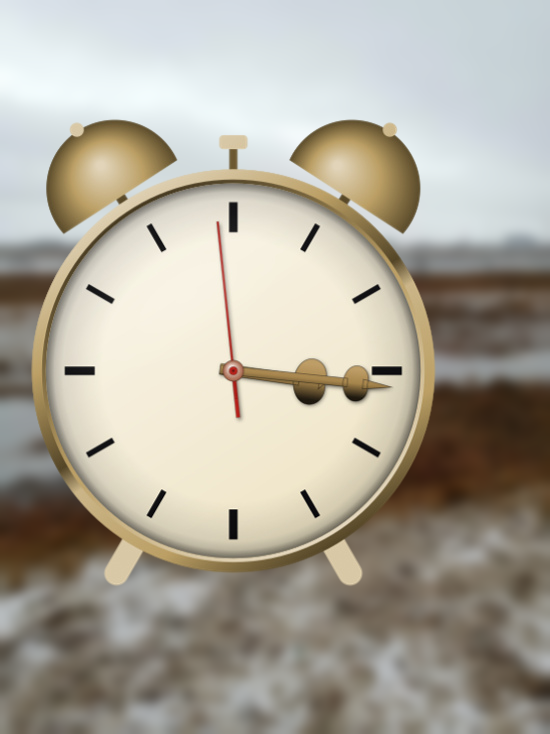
3:15:59
